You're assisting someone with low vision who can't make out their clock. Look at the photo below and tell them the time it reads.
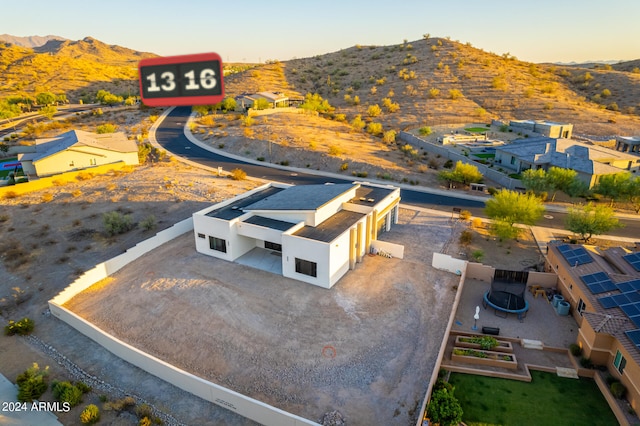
13:16
